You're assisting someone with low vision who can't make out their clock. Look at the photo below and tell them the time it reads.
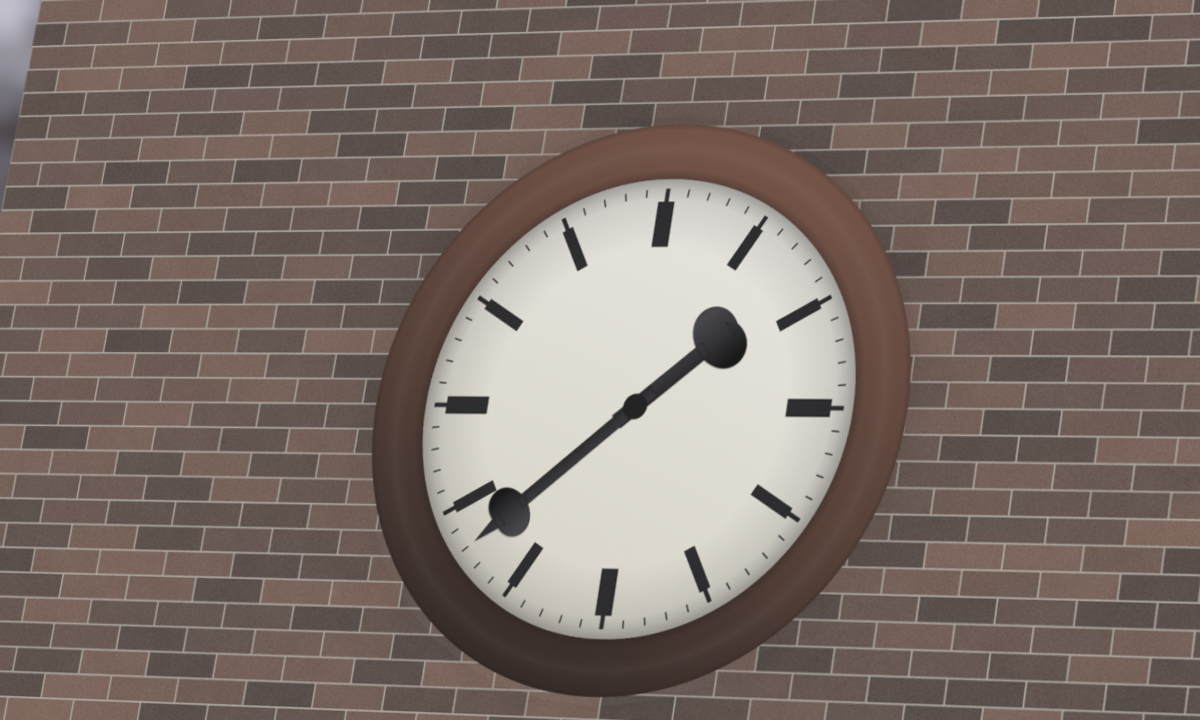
1:38
